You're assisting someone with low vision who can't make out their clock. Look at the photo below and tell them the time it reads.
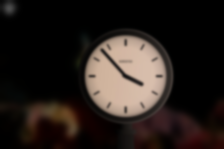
3:53
